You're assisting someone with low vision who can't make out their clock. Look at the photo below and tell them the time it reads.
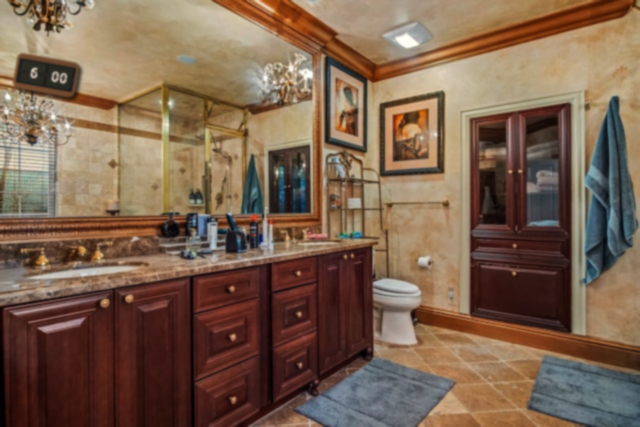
6:00
